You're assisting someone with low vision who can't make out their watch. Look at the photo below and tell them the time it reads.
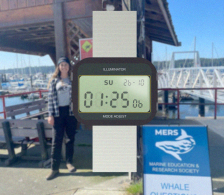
1:25:06
